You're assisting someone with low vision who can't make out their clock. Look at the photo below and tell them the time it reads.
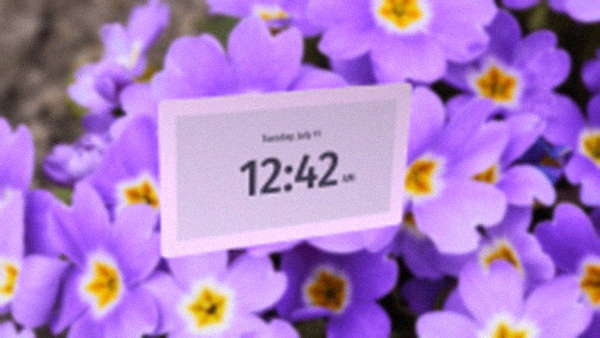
12:42
